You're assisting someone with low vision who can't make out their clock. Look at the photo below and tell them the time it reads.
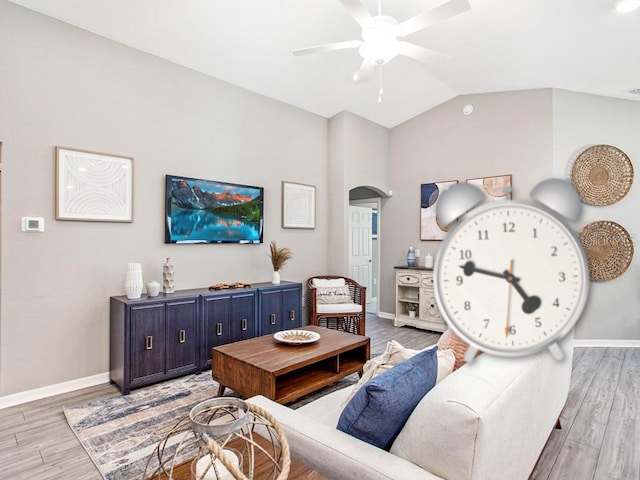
4:47:31
